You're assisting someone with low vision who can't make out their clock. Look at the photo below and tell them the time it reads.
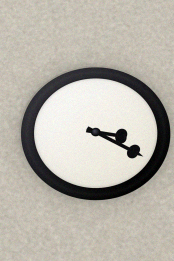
3:20
